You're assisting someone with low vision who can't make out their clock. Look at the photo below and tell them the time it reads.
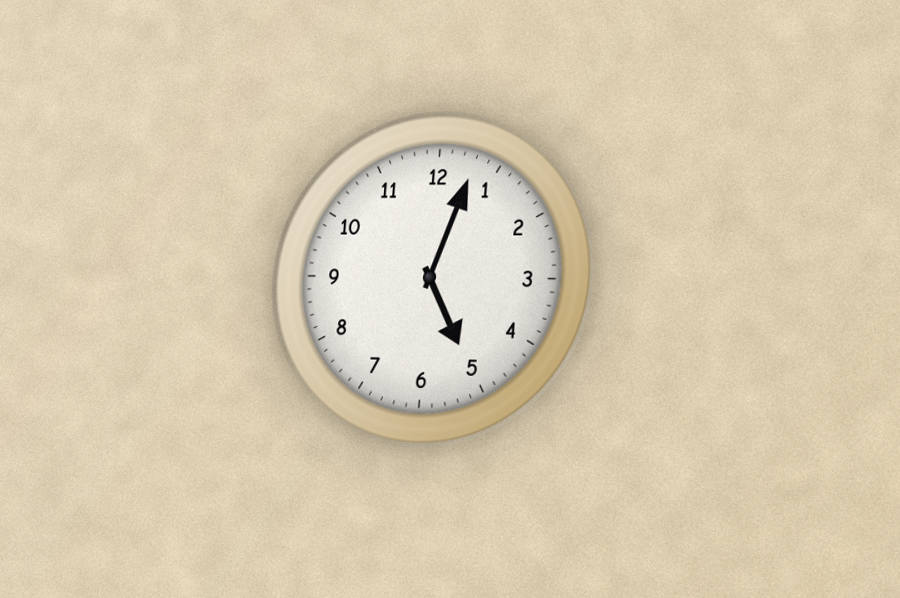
5:03
